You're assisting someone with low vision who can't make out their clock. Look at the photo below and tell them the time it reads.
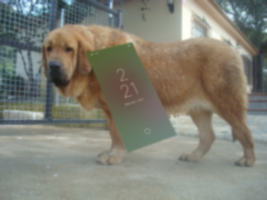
2:21
